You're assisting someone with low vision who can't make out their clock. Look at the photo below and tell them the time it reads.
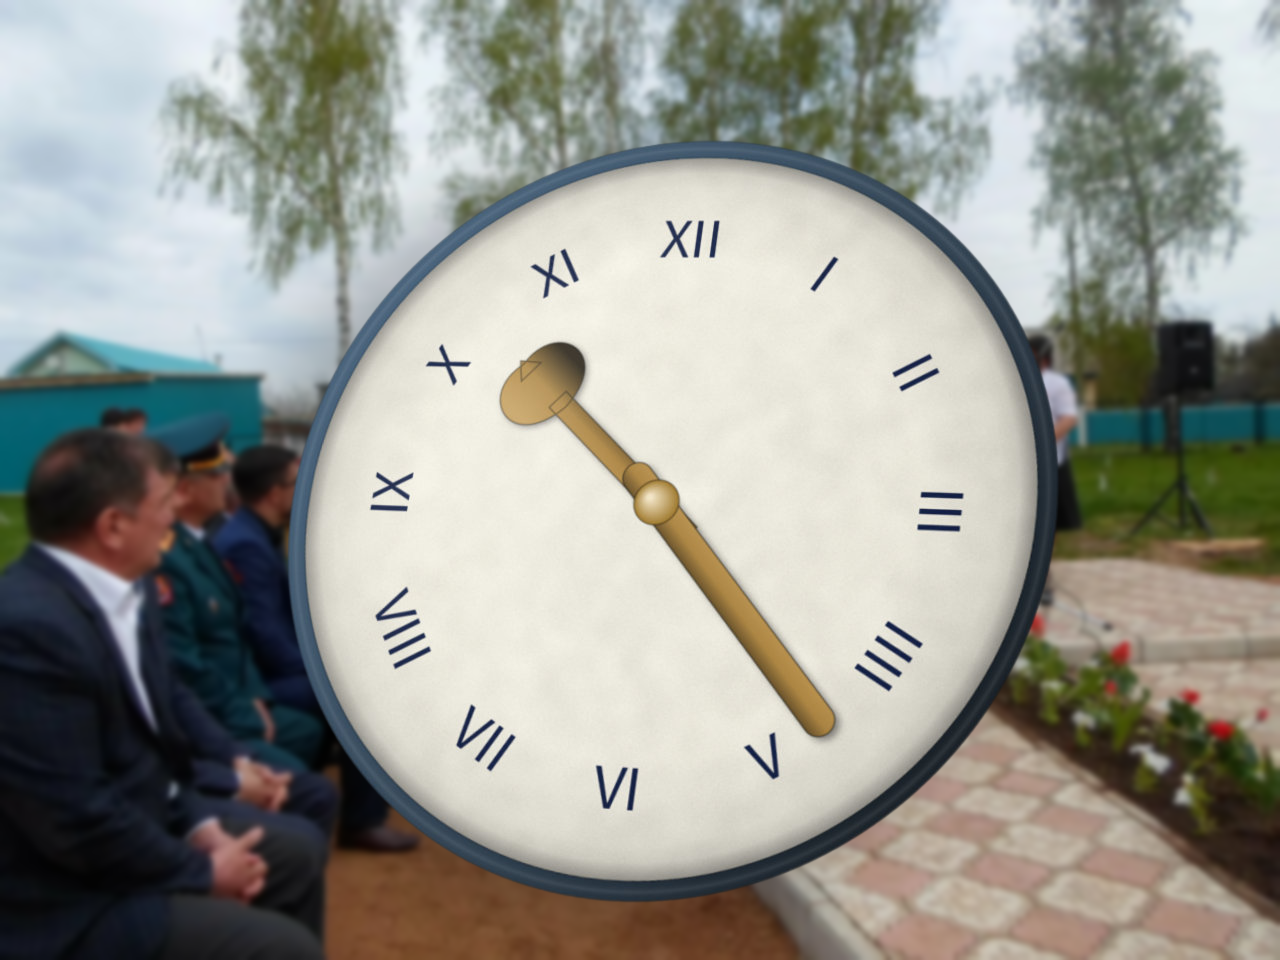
10:23
